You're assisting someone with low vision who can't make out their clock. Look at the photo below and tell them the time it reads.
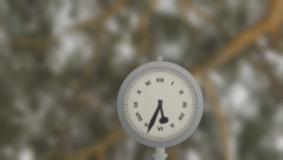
5:34
